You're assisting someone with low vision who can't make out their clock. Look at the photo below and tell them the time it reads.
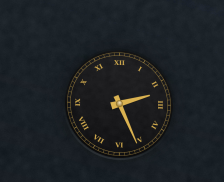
2:26
